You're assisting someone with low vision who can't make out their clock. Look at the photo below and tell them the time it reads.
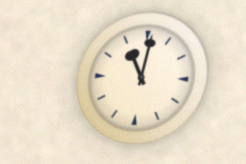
11:01
